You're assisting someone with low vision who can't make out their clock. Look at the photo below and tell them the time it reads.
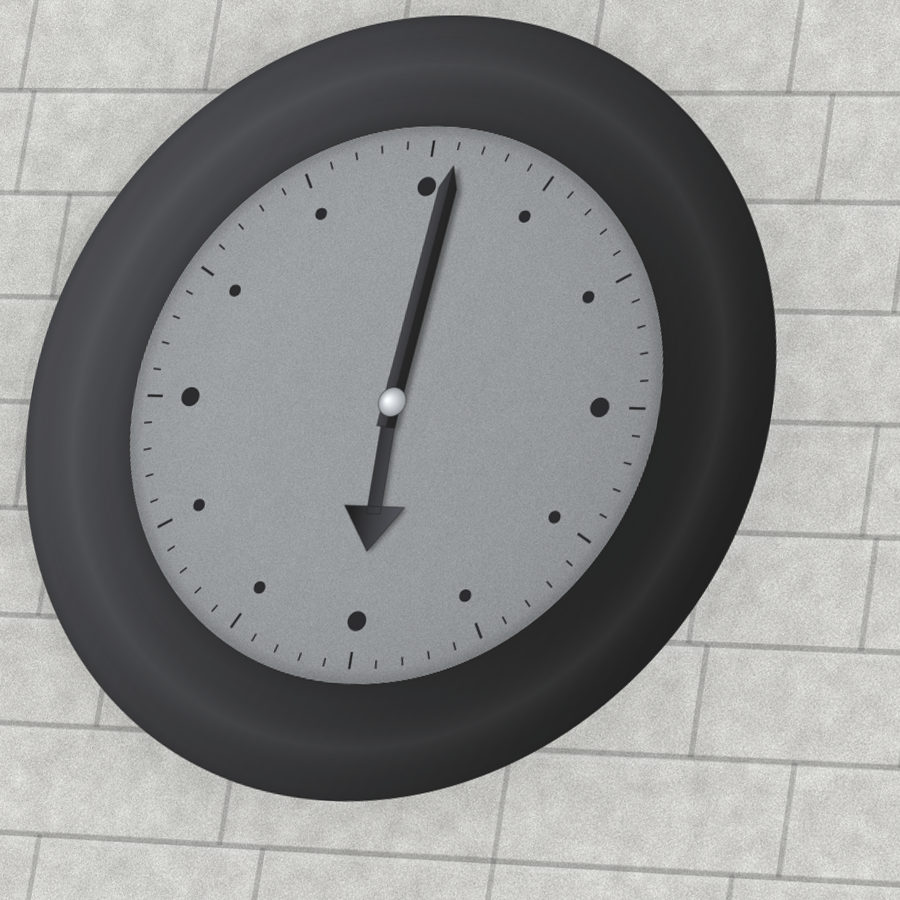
6:01
